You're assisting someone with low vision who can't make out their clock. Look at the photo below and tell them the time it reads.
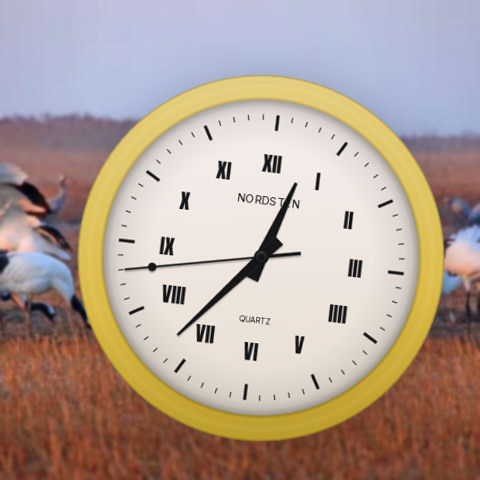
12:36:43
